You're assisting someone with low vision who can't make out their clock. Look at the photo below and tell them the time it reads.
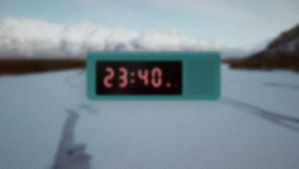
23:40
